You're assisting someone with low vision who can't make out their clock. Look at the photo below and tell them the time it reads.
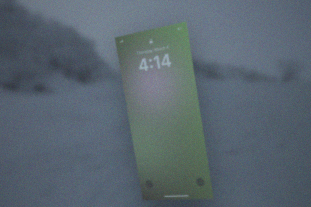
4:14
